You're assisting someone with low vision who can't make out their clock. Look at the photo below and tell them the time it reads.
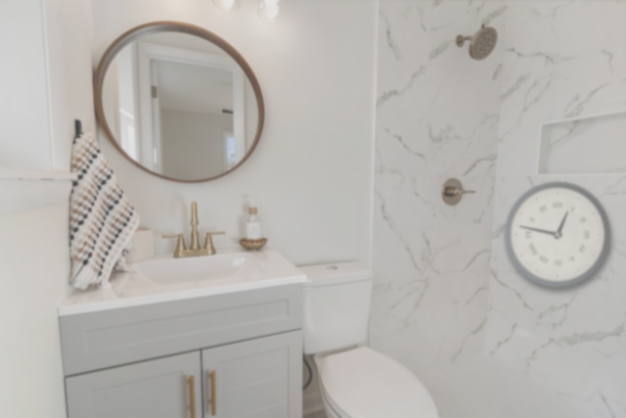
12:47
